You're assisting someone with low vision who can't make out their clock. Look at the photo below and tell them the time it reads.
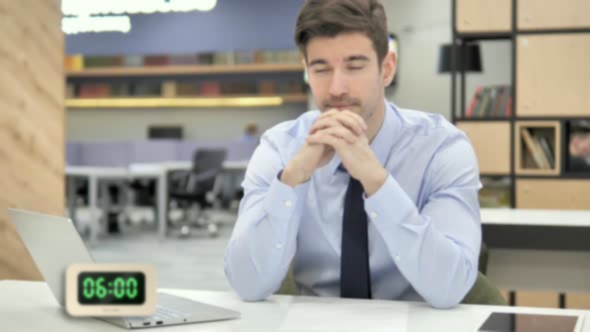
6:00
